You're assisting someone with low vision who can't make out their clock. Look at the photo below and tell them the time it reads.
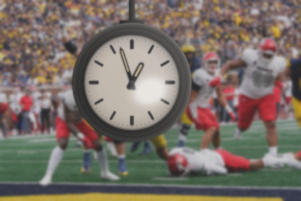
12:57
